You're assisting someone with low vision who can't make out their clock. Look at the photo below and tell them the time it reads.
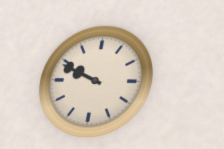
9:49
